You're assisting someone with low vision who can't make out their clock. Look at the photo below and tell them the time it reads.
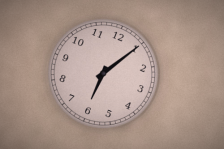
6:05
